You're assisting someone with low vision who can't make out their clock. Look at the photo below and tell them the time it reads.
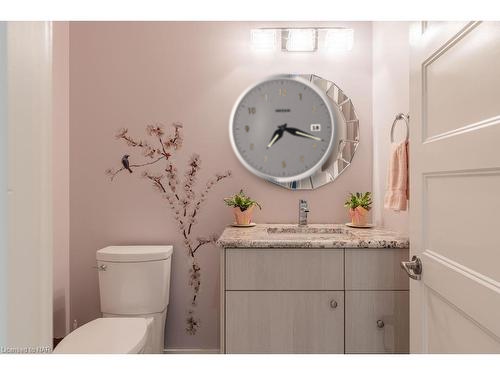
7:18
